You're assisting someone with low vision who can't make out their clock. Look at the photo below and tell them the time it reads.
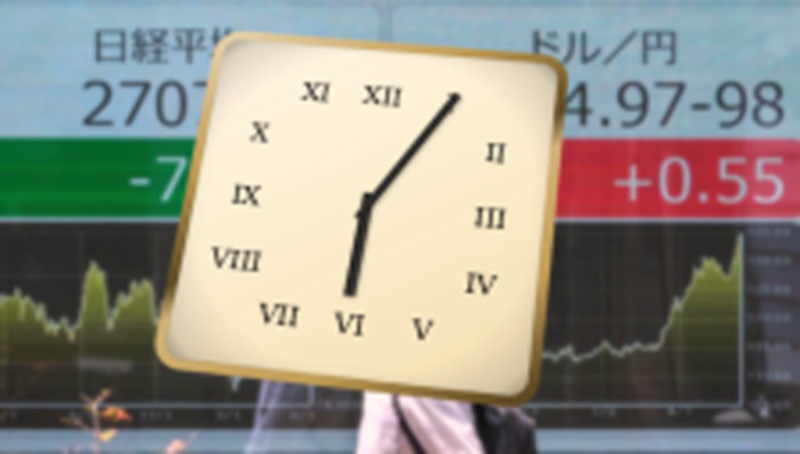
6:05
